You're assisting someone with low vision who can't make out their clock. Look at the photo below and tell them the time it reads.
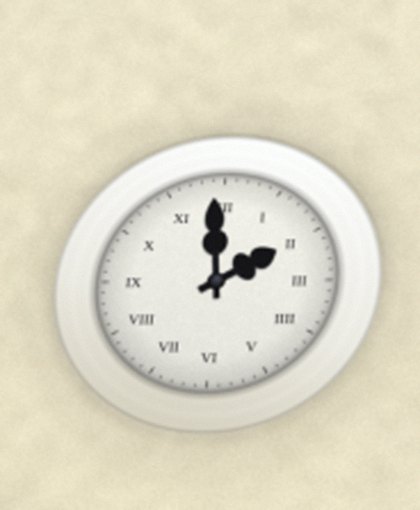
1:59
